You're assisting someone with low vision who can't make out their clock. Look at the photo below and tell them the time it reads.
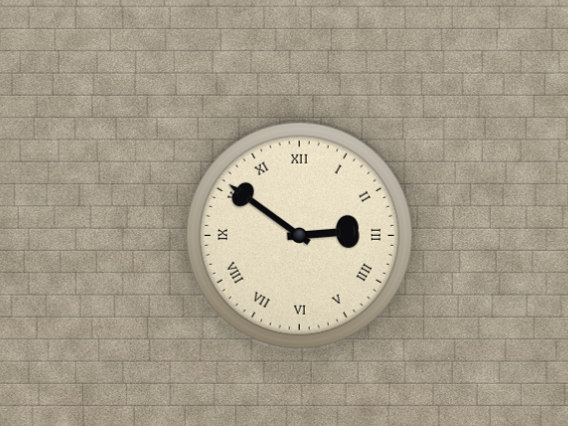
2:51
